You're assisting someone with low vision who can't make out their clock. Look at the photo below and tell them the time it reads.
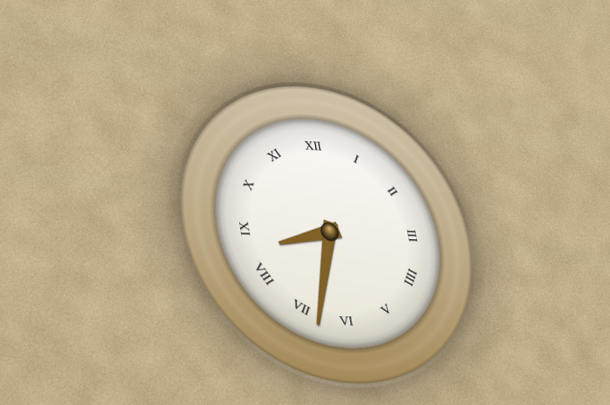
8:33
